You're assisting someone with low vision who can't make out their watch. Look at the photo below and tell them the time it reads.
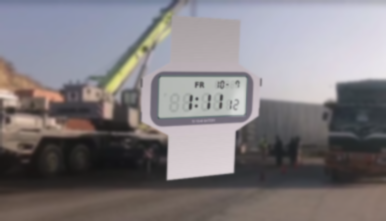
1:11:12
